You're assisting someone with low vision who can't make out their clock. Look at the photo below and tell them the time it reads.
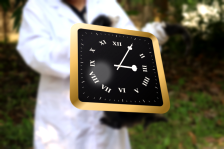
3:05
